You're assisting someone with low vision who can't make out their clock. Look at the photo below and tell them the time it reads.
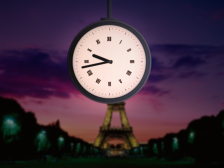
9:43
